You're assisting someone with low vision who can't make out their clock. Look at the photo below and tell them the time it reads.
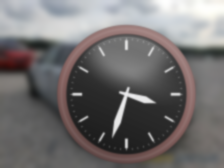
3:33
